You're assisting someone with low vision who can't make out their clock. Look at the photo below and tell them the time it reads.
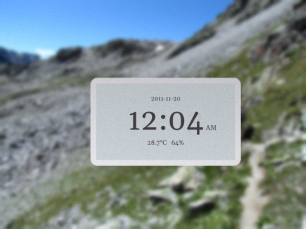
12:04
